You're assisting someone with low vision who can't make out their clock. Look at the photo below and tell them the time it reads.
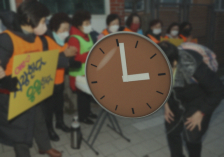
3:01
